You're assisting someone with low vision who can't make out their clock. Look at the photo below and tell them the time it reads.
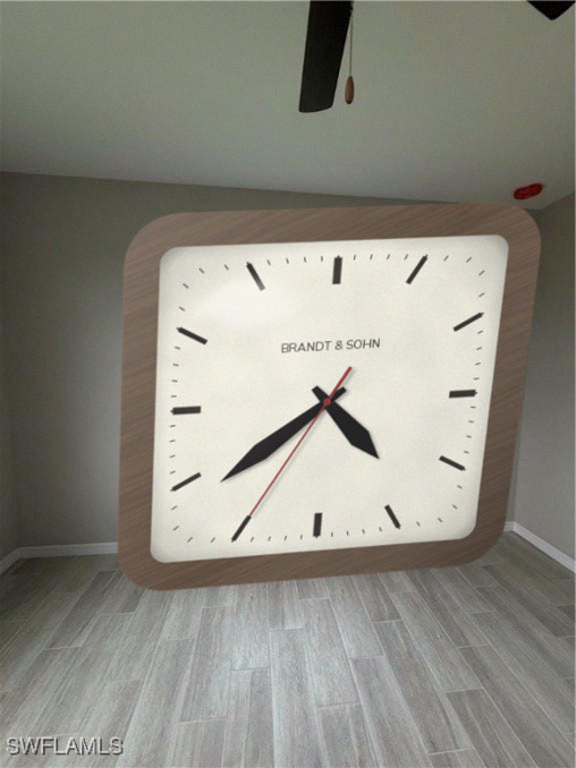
4:38:35
